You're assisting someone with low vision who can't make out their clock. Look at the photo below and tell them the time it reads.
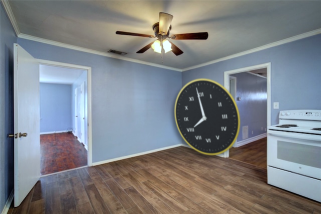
7:59
